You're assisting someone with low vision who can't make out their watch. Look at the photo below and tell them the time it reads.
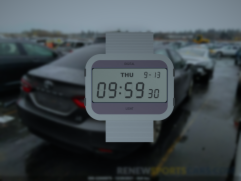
9:59:30
